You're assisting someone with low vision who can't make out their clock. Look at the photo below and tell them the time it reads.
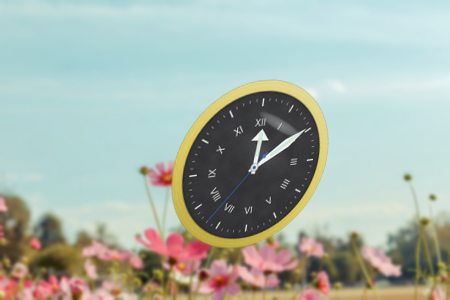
12:09:37
